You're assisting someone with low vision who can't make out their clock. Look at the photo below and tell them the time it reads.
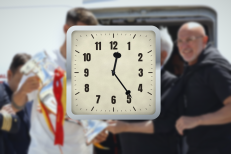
12:24
